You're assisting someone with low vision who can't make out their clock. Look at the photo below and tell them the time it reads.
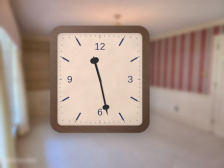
11:28
